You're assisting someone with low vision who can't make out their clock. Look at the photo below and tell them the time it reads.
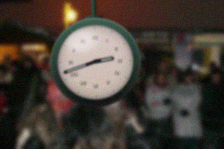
2:42
